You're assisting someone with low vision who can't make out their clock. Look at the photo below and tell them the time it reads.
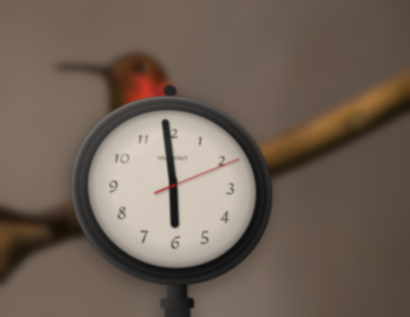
5:59:11
